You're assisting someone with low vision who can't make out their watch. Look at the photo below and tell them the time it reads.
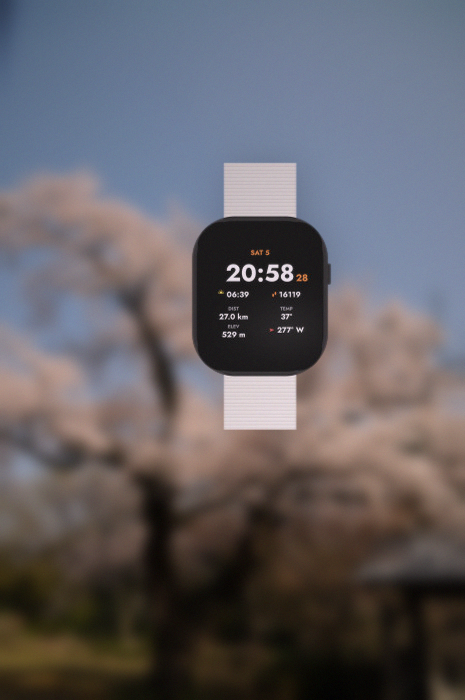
20:58:28
